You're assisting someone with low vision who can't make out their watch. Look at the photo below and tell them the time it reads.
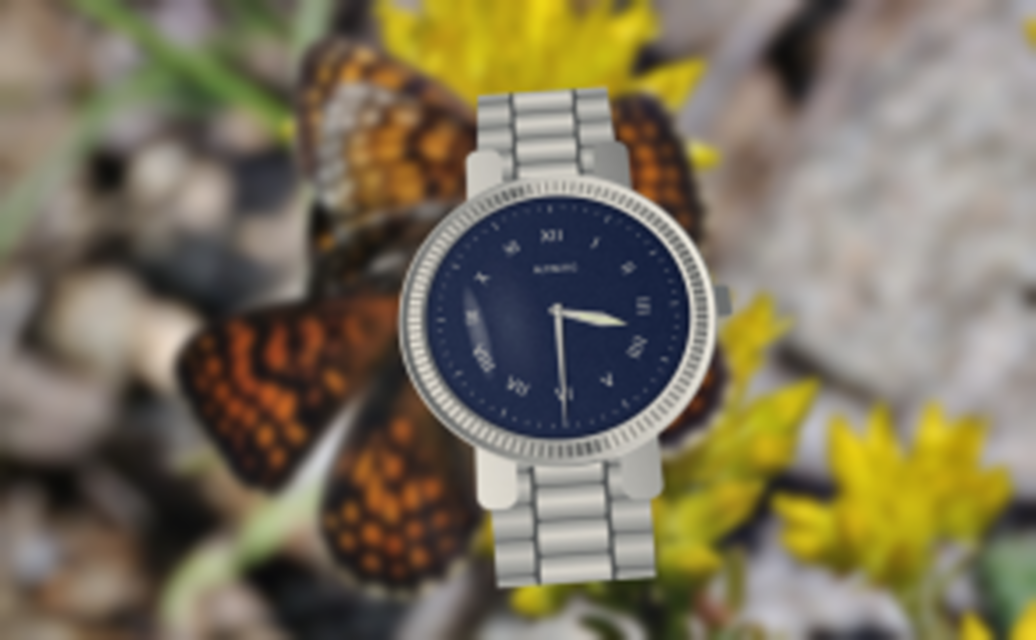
3:30
